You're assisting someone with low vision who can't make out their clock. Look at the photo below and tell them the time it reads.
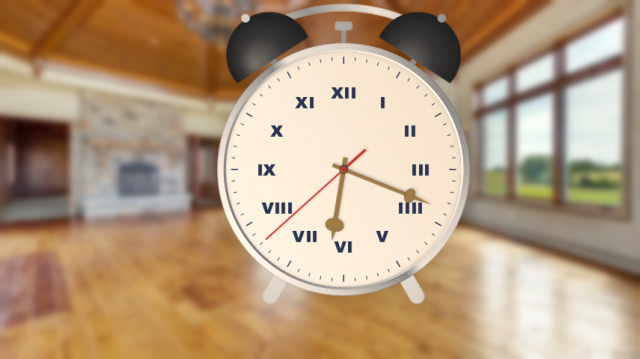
6:18:38
